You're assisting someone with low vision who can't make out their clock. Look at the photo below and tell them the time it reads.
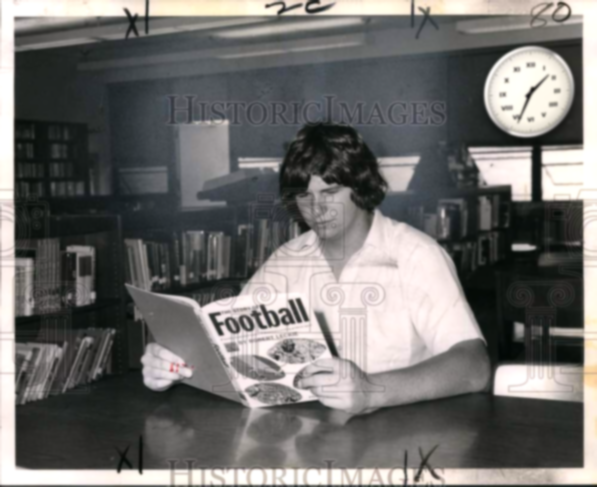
1:34
